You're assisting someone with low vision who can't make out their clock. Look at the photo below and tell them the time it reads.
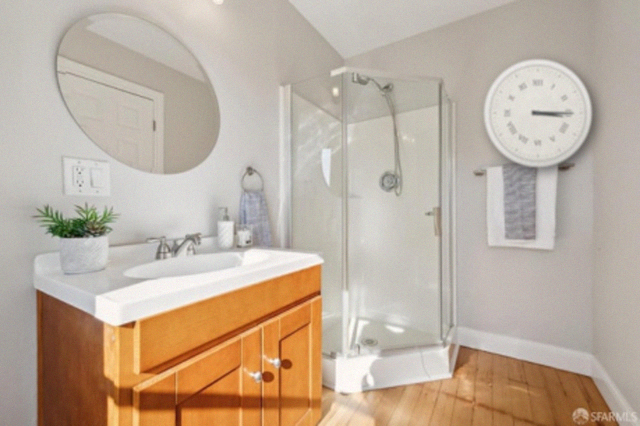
3:15
